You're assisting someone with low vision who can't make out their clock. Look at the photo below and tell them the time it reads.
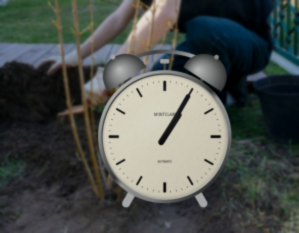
1:05
